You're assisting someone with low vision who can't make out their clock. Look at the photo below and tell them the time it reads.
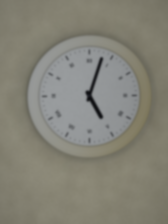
5:03
